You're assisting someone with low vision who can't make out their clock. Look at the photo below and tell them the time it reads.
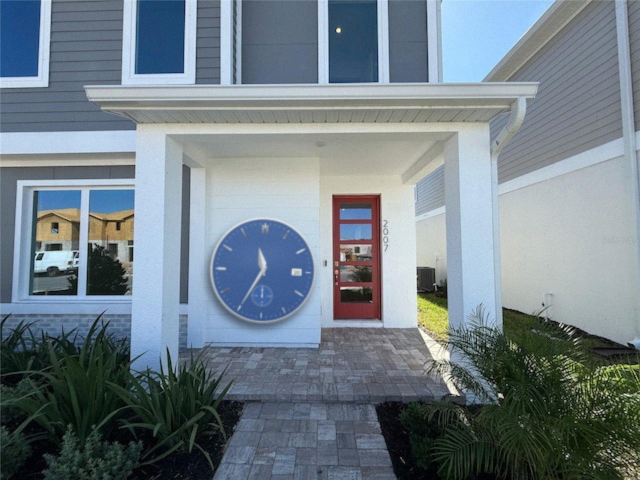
11:35
